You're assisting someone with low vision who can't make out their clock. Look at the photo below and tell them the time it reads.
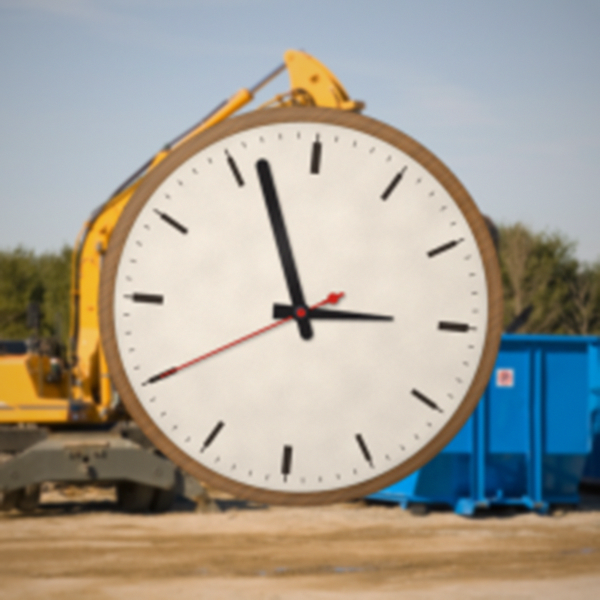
2:56:40
